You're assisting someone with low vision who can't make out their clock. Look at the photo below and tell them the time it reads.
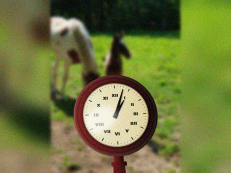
1:03
